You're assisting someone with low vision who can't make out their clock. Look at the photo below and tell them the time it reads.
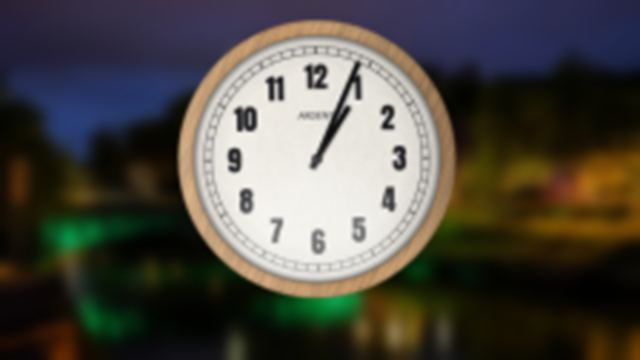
1:04
